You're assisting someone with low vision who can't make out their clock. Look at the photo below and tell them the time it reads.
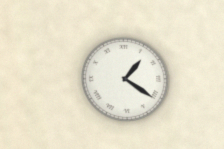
1:21
